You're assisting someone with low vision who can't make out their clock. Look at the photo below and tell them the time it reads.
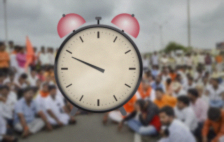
9:49
